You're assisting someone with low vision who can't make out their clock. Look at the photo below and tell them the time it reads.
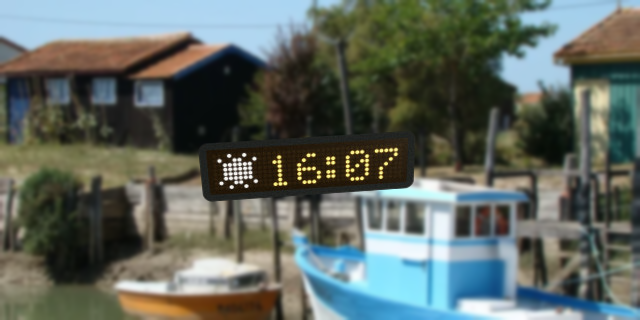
16:07
